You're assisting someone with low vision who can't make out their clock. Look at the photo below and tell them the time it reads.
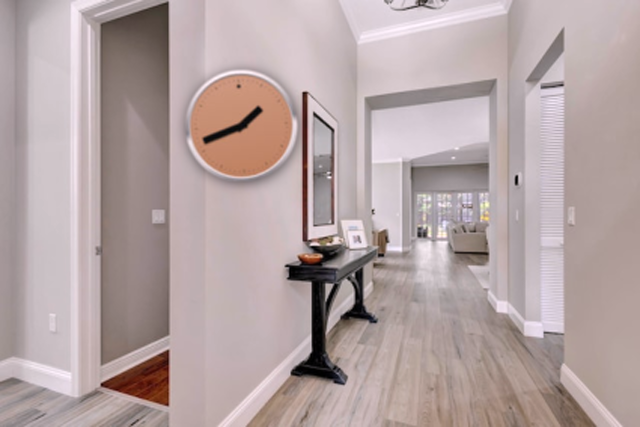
1:42
